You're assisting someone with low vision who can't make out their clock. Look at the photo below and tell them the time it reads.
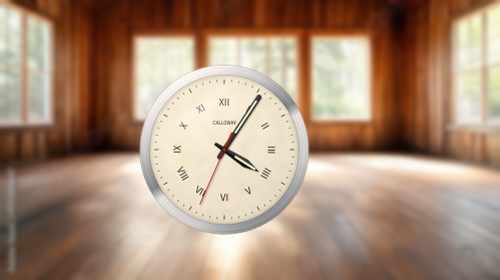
4:05:34
